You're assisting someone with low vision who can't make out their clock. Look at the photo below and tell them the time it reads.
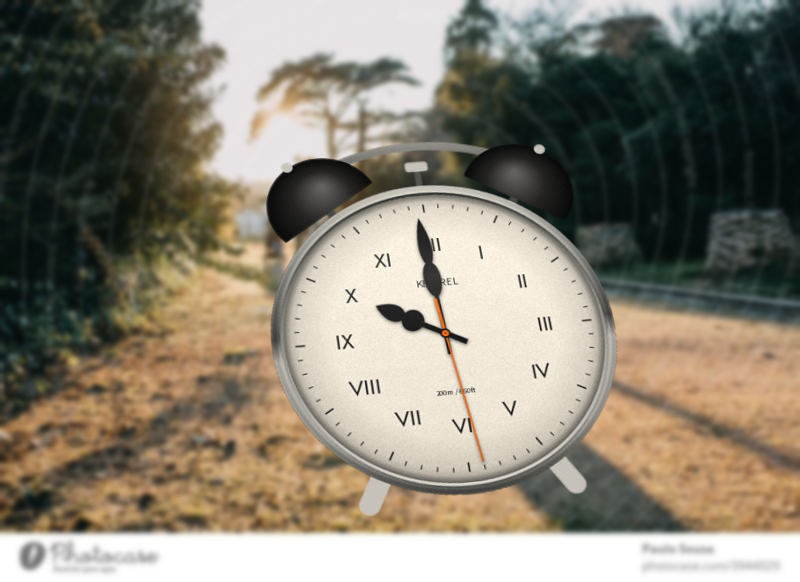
9:59:29
